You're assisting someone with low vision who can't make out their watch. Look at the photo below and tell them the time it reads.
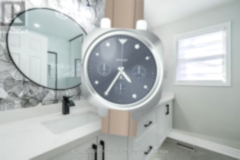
4:35
